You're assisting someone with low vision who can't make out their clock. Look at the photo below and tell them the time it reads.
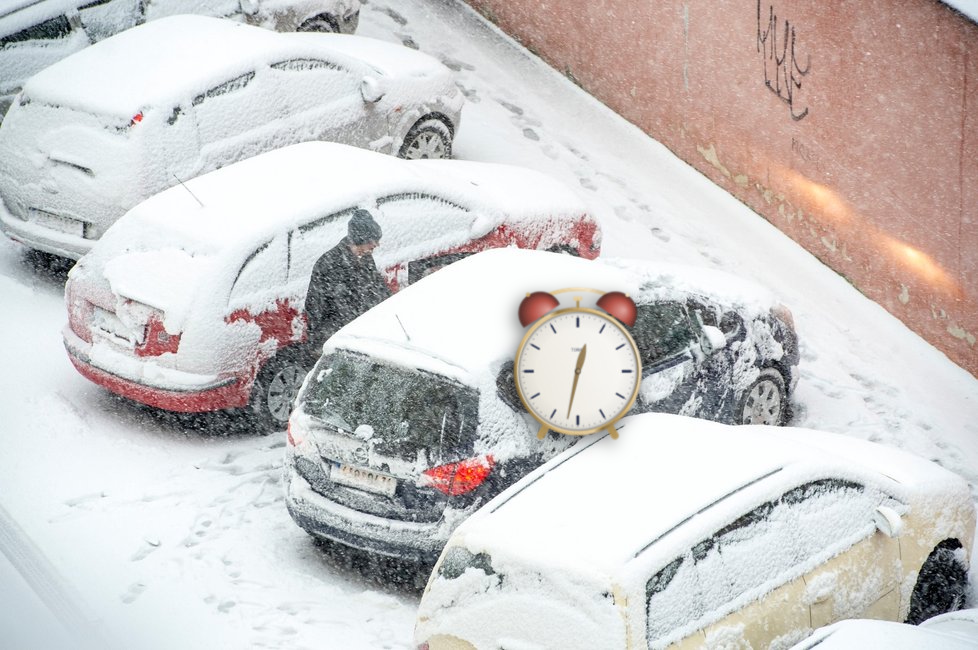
12:32
